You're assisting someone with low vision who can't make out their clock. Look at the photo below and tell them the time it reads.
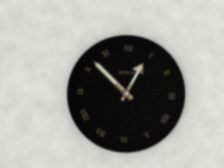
12:52
